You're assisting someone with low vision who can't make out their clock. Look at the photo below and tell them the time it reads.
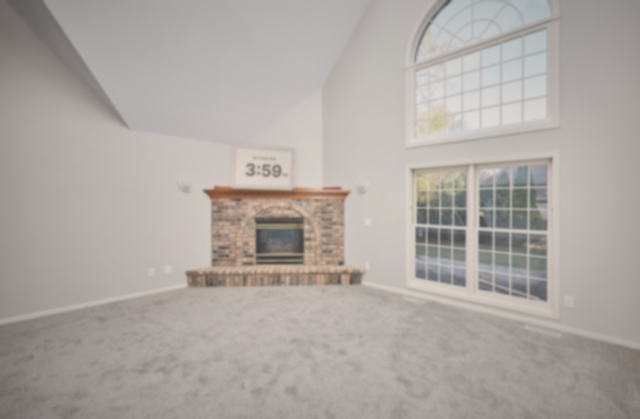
3:59
